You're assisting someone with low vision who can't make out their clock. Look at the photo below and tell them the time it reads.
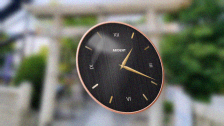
1:19
